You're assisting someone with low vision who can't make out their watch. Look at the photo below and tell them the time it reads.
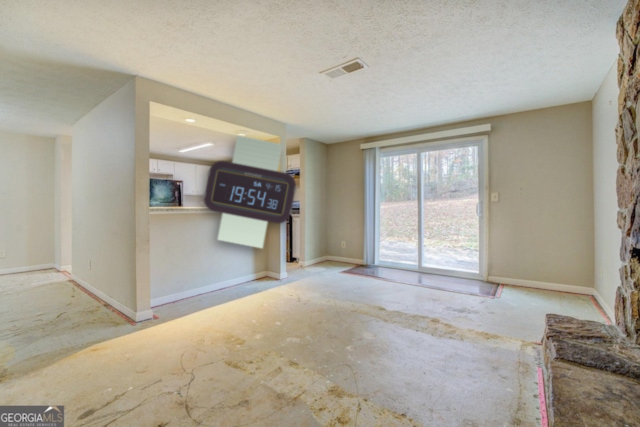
19:54
